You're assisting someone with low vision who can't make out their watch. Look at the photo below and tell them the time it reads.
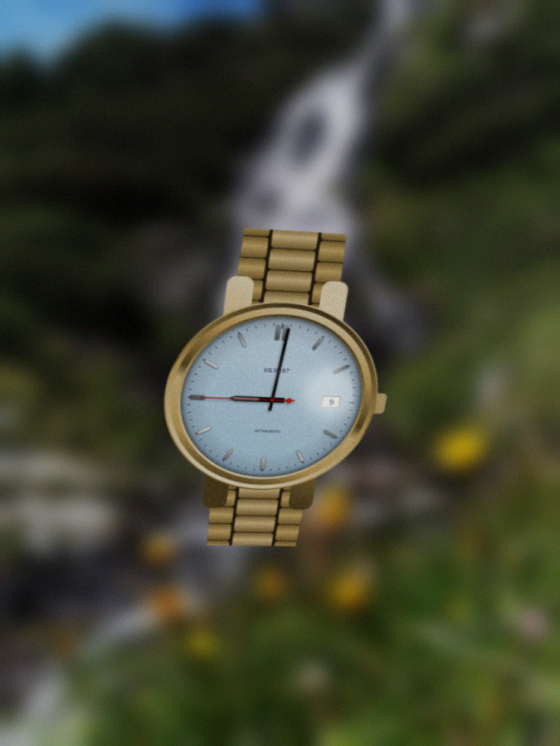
9:00:45
